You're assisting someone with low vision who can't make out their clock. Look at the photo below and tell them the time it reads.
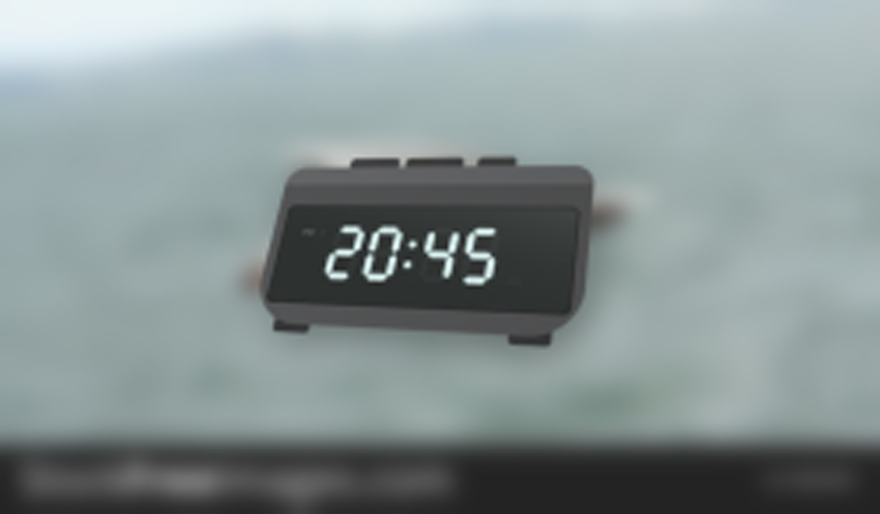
20:45
